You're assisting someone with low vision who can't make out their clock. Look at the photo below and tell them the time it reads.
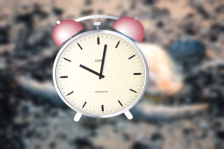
10:02
